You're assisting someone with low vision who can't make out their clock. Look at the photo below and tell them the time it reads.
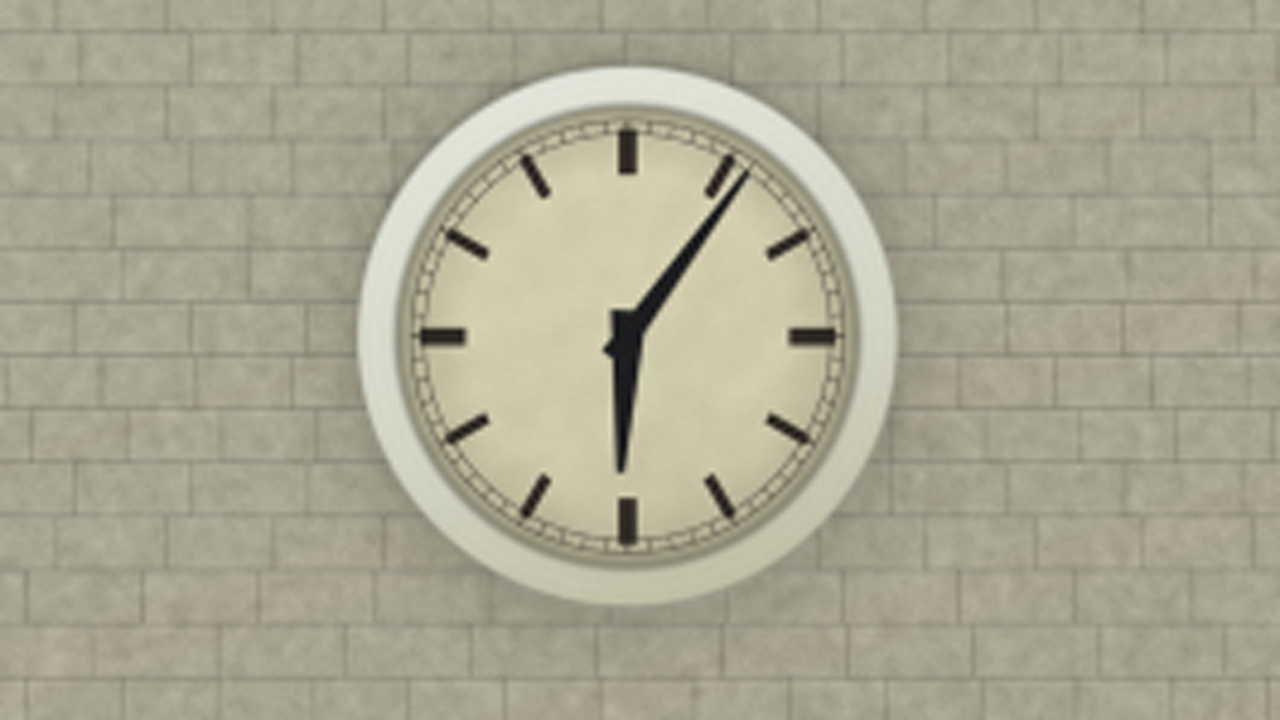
6:06
